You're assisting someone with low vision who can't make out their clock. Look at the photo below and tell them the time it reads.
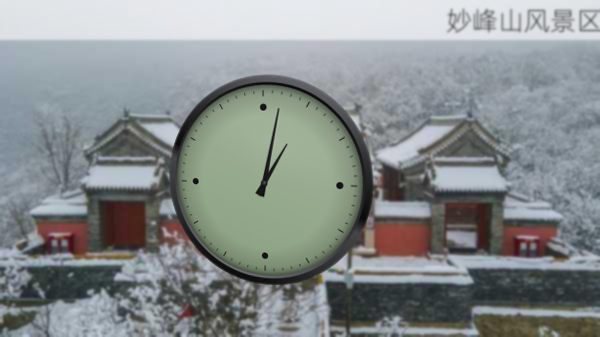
1:02
